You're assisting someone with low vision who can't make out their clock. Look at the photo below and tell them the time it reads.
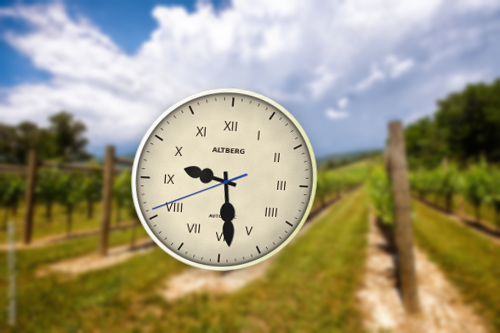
9:28:41
